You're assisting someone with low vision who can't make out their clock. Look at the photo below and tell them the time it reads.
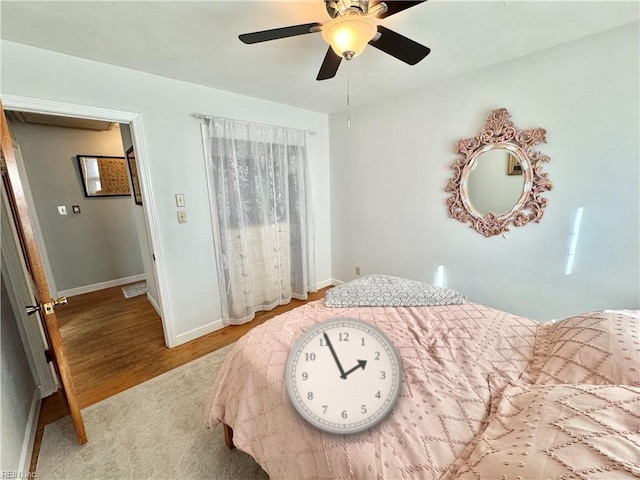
1:56
